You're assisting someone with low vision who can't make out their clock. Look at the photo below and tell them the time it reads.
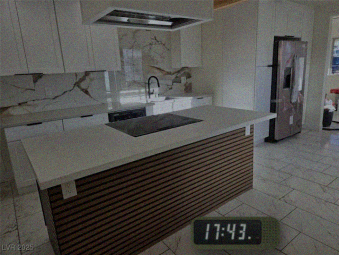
17:43
